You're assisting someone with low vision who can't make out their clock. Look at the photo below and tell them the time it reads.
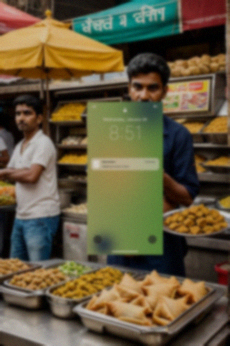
8:51
